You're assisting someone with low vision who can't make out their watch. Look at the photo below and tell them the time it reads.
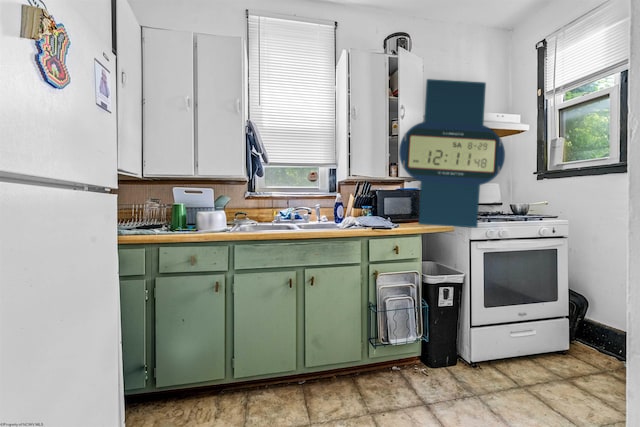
12:11:48
